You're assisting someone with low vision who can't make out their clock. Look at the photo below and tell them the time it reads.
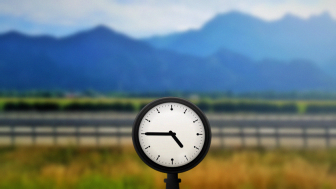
4:45
